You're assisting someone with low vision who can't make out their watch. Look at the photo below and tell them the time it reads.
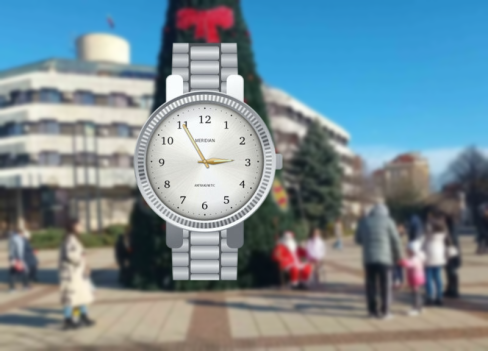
2:55
